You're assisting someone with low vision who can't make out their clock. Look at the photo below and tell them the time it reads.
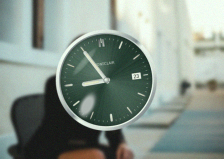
8:55
